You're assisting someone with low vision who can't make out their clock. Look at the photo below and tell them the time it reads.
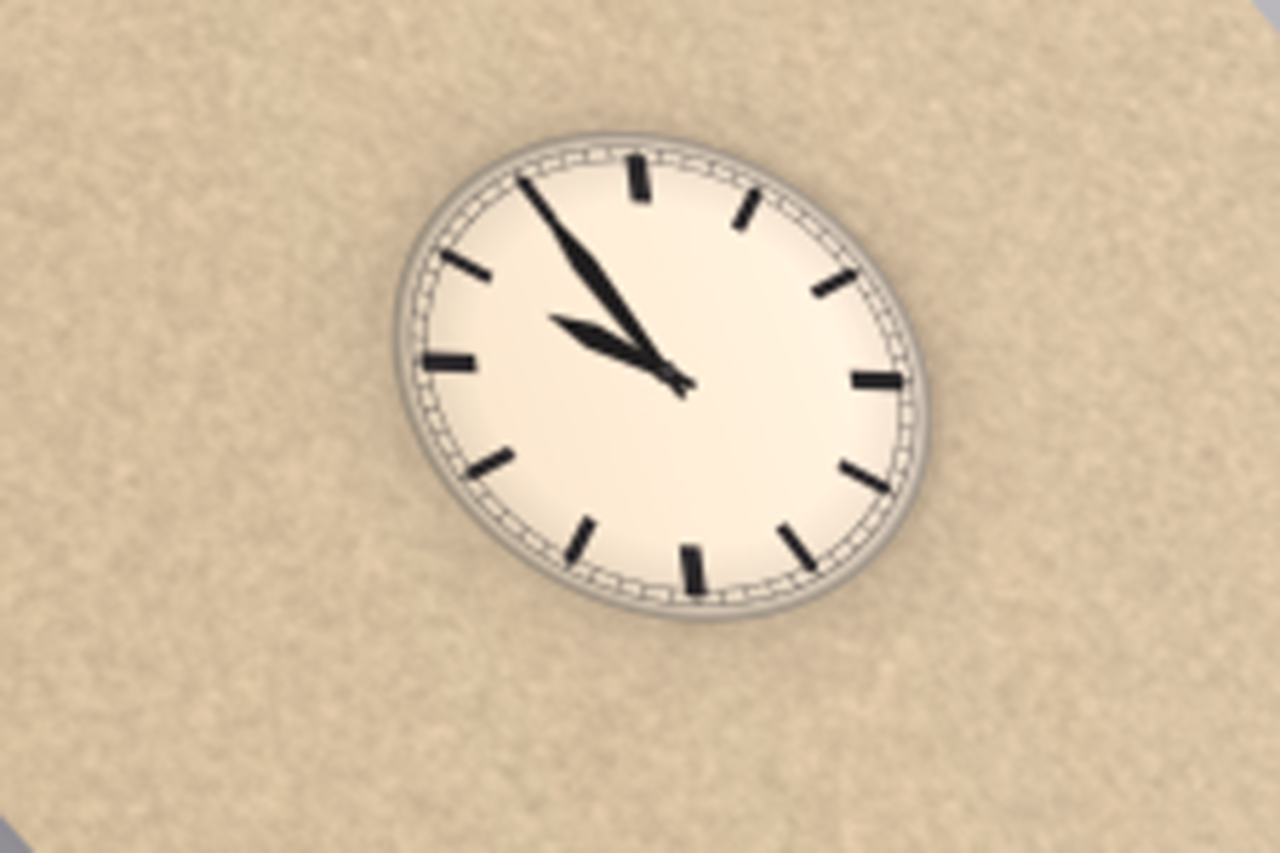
9:55
